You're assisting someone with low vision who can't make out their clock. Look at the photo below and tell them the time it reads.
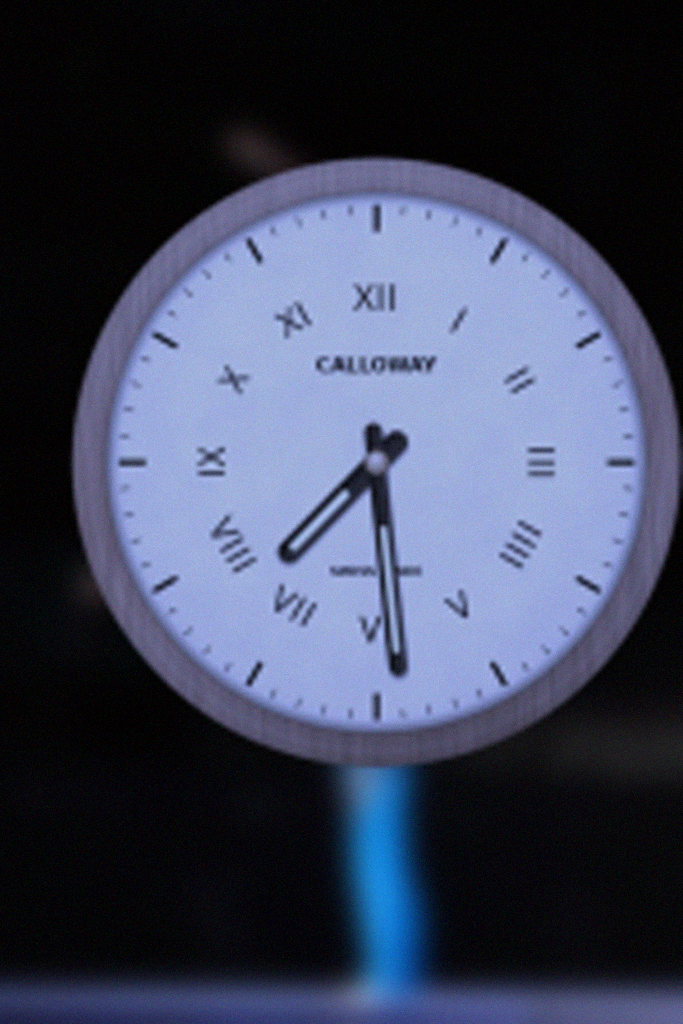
7:29
